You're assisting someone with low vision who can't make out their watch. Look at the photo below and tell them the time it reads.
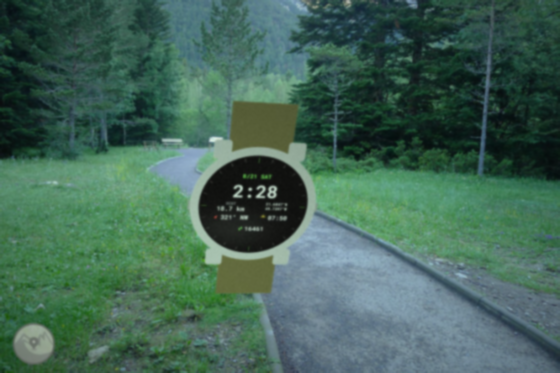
2:28
